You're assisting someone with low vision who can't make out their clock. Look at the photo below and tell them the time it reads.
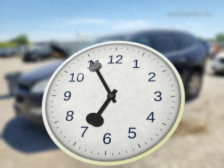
6:55
